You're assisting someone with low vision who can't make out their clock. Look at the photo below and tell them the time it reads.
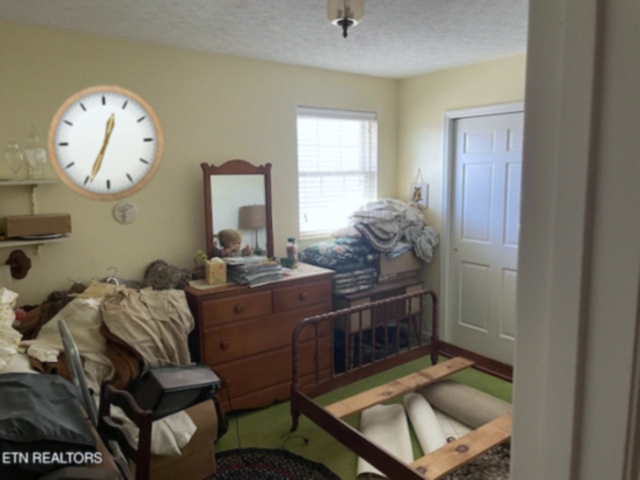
12:34
